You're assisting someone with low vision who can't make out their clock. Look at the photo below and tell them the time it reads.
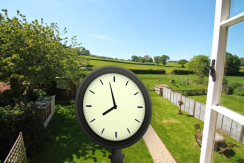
7:58
